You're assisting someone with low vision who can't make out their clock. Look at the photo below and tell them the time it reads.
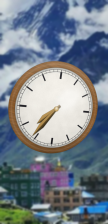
7:36
